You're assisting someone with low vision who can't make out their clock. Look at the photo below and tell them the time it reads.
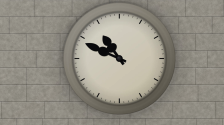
10:49
